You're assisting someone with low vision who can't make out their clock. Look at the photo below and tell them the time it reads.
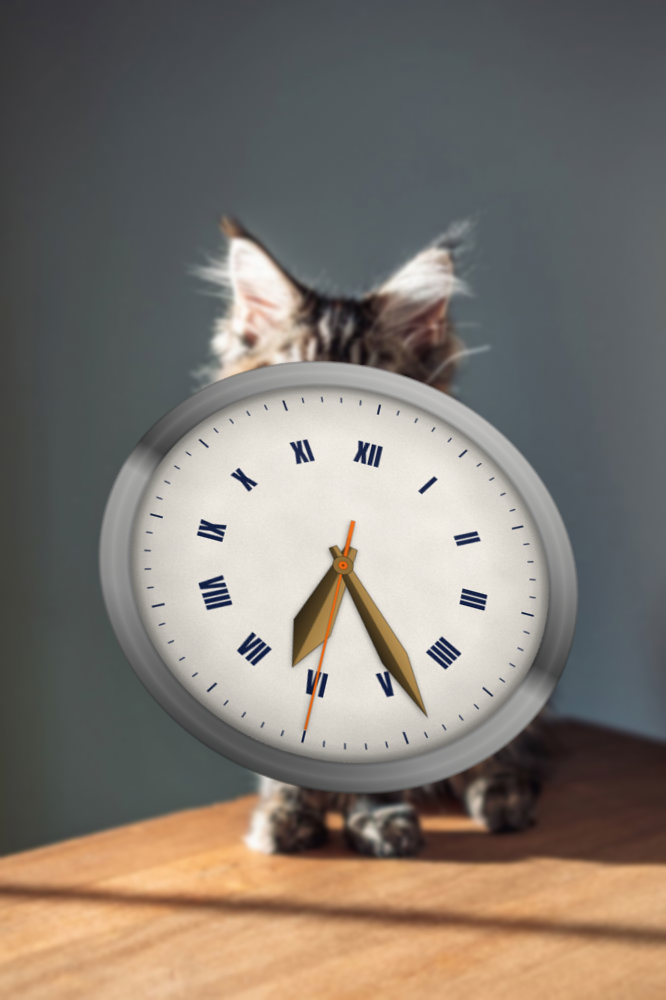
6:23:30
